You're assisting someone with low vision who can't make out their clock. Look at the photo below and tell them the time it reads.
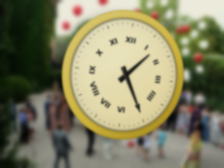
1:25
